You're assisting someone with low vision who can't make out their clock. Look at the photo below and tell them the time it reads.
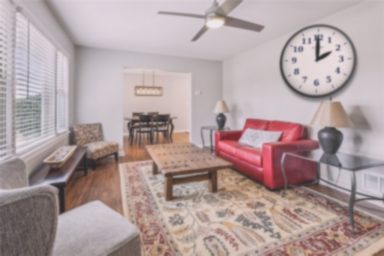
2:00
